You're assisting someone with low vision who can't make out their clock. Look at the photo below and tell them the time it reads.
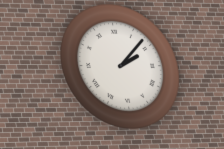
2:08
